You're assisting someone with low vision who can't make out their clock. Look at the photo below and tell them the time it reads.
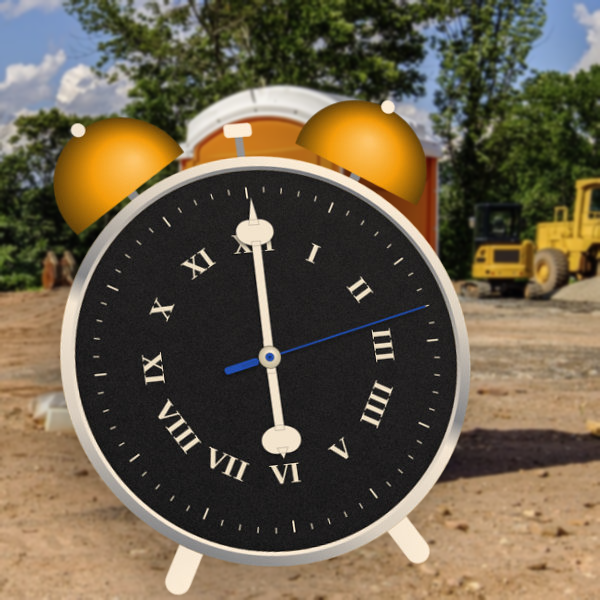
6:00:13
